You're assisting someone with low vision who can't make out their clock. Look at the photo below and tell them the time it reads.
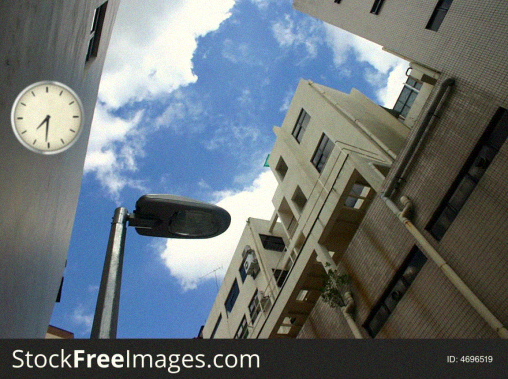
7:31
